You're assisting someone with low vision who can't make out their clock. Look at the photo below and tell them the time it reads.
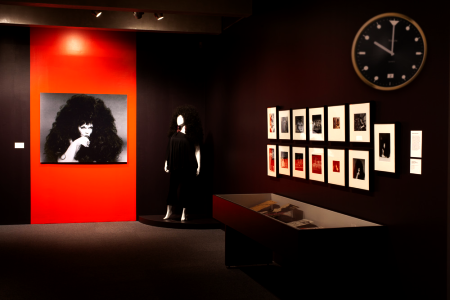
10:00
